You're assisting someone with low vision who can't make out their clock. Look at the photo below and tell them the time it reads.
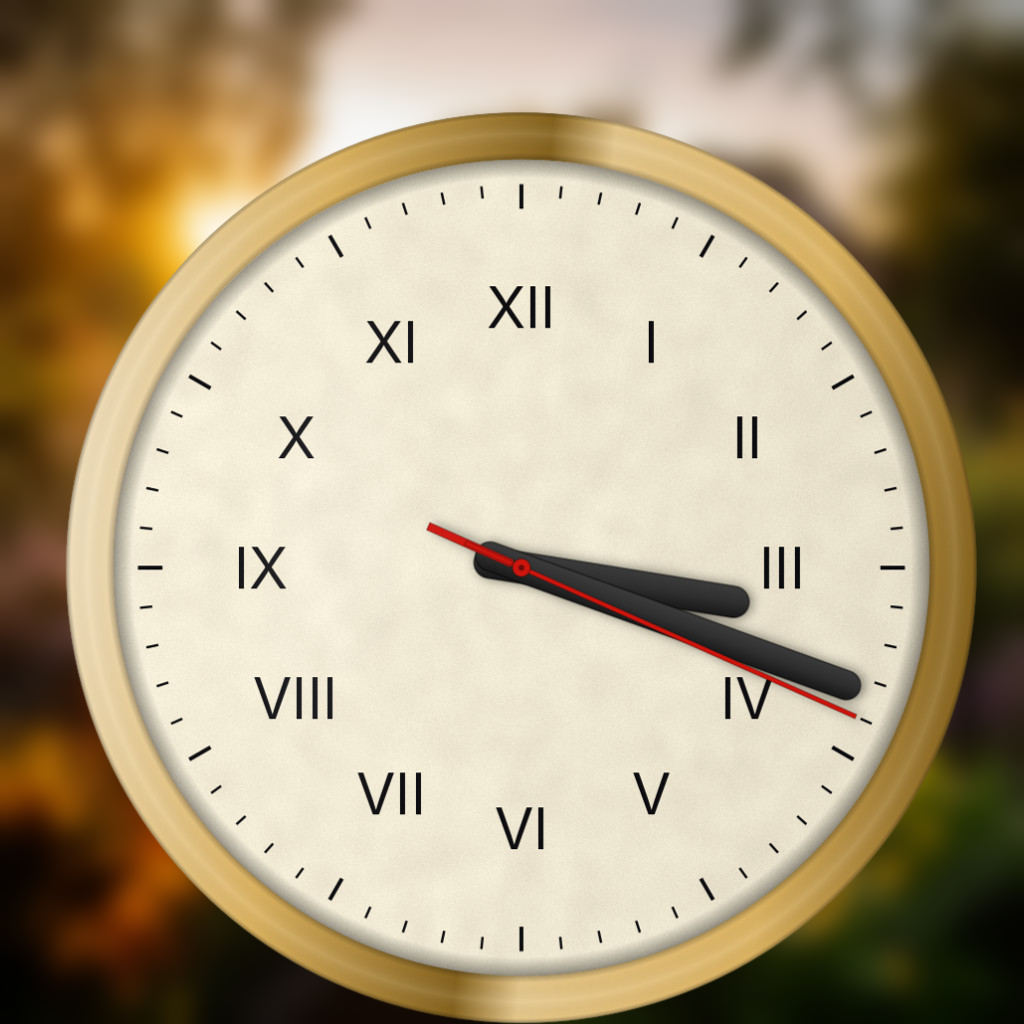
3:18:19
